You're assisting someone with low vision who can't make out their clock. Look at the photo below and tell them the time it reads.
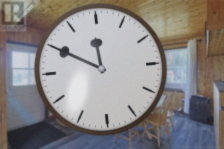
11:50
